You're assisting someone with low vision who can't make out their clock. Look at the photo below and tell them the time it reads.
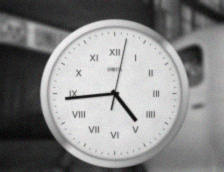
4:44:02
